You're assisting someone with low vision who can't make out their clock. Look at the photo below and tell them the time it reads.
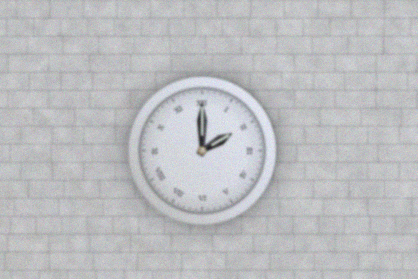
2:00
